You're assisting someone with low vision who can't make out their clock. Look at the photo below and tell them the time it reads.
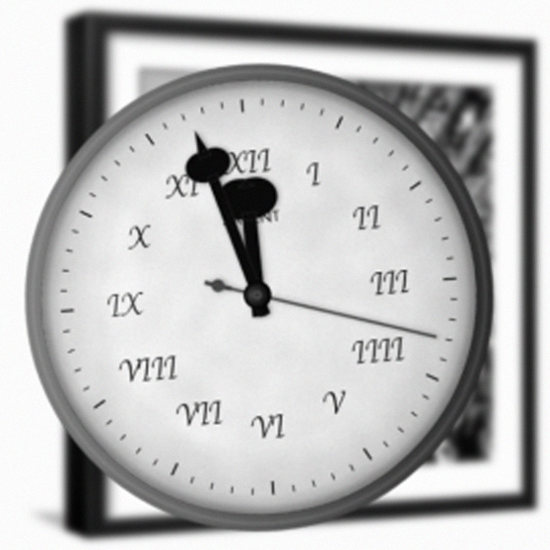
11:57:18
